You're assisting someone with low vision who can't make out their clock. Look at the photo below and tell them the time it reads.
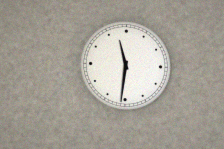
11:31
